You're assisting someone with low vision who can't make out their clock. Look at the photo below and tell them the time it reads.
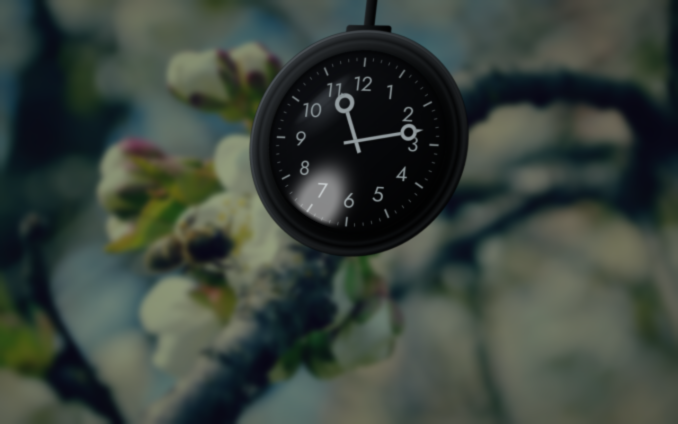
11:13
